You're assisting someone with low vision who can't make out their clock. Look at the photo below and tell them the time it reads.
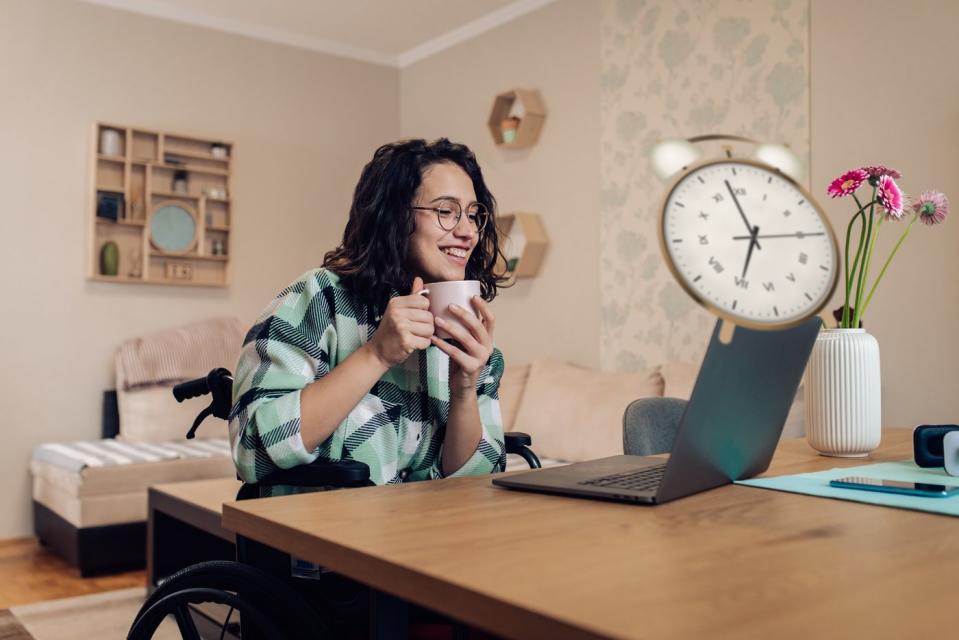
6:58:15
